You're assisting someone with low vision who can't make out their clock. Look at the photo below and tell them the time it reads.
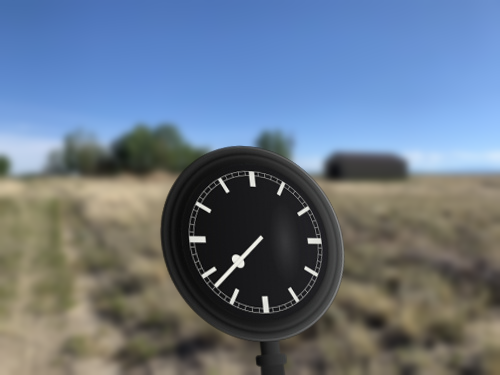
7:38
